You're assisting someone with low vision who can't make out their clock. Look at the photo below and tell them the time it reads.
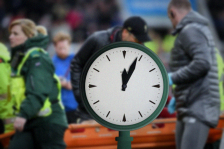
12:04
